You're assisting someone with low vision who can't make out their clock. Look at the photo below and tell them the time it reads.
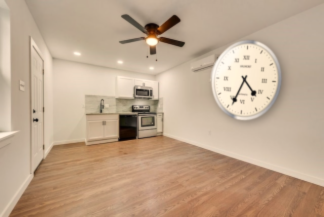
4:34
